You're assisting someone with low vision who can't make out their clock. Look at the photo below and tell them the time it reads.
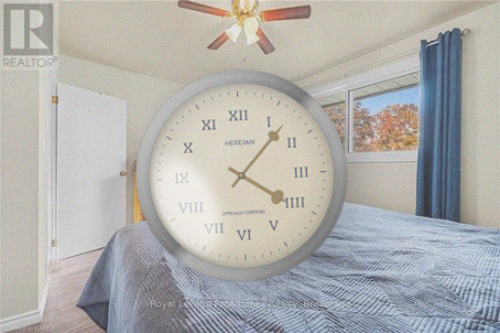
4:07
